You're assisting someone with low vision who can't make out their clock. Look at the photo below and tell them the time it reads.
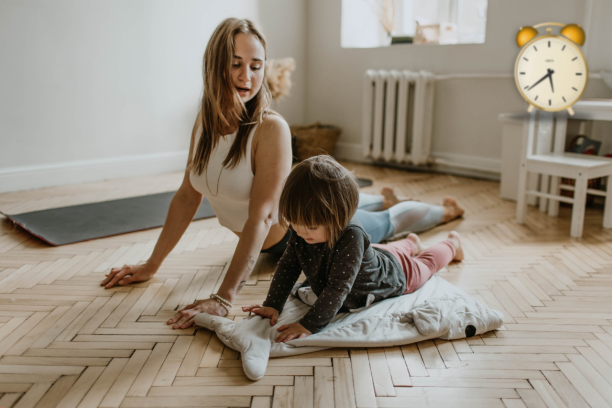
5:39
